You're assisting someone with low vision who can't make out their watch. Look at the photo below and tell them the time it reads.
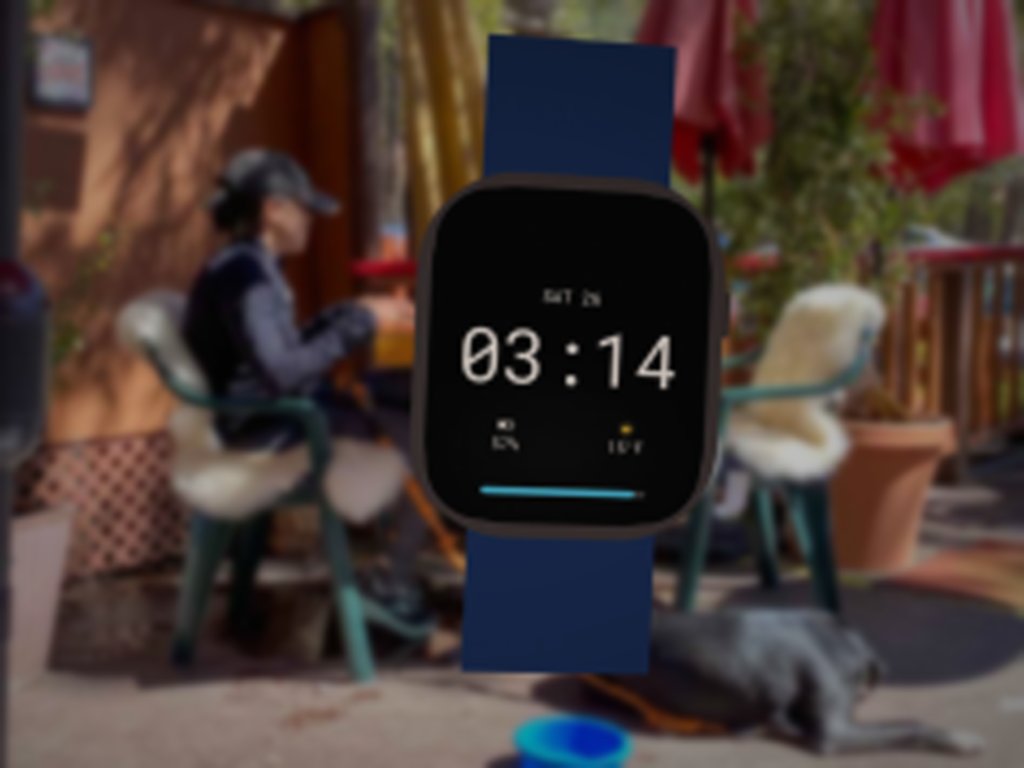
3:14
